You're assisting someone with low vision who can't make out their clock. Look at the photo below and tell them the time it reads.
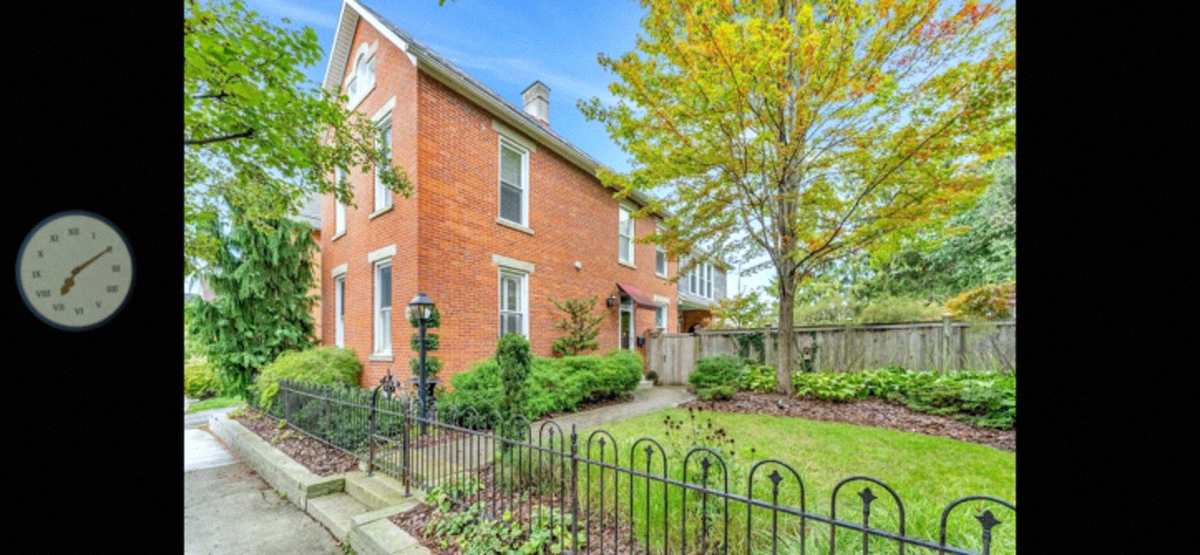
7:10
